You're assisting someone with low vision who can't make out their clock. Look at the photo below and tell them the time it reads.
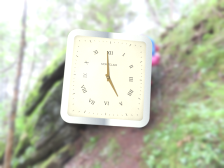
4:59
